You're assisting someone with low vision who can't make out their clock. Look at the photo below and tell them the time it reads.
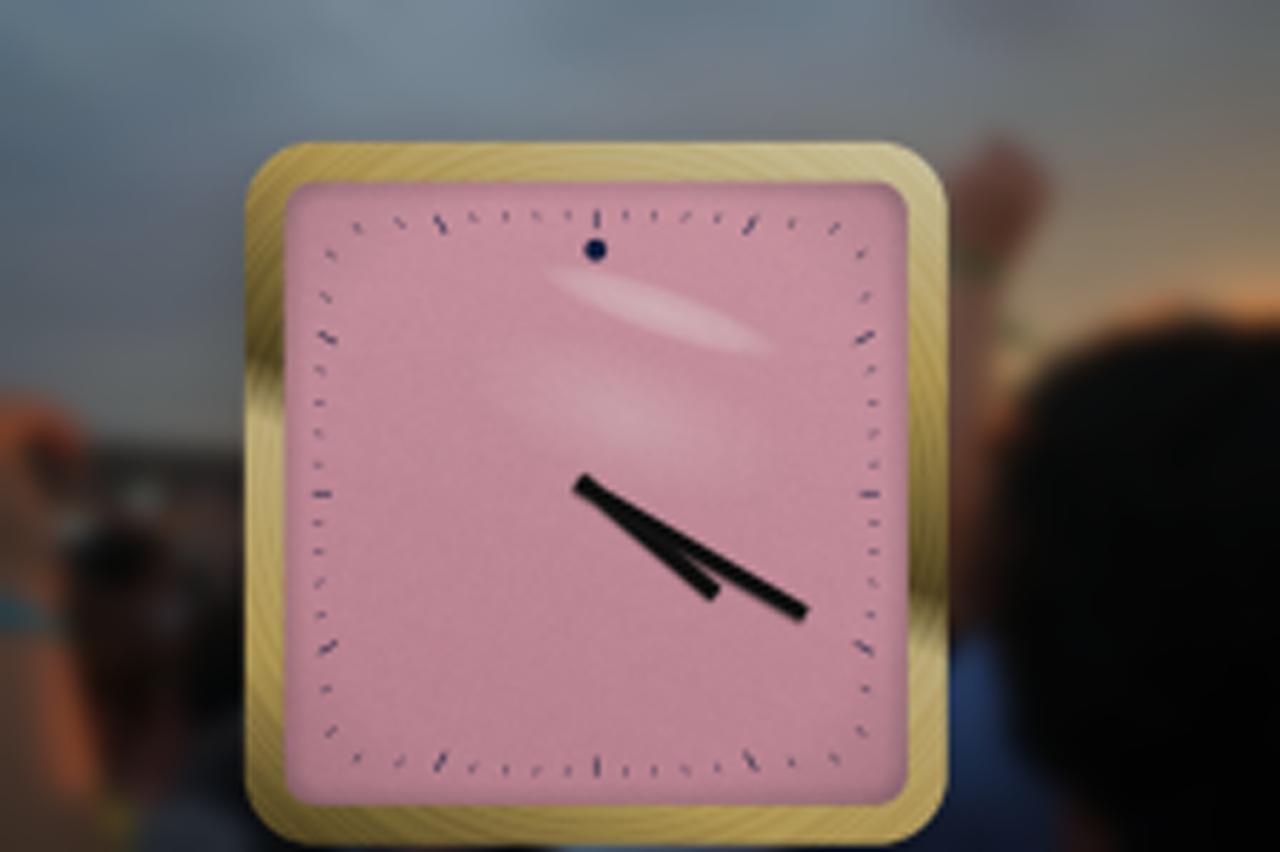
4:20
